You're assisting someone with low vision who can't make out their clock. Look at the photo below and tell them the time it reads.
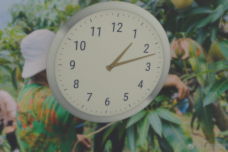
1:12
